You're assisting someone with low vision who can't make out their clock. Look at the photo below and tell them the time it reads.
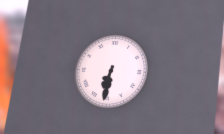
6:31
